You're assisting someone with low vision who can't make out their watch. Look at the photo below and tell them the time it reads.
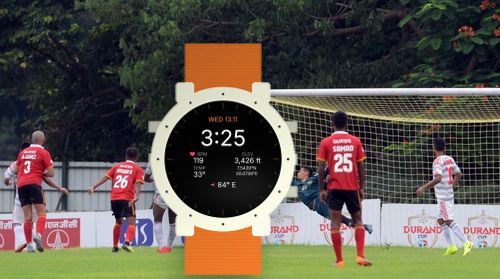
3:25
